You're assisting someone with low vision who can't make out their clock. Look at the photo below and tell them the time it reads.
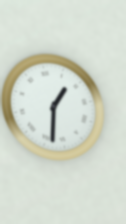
1:33
